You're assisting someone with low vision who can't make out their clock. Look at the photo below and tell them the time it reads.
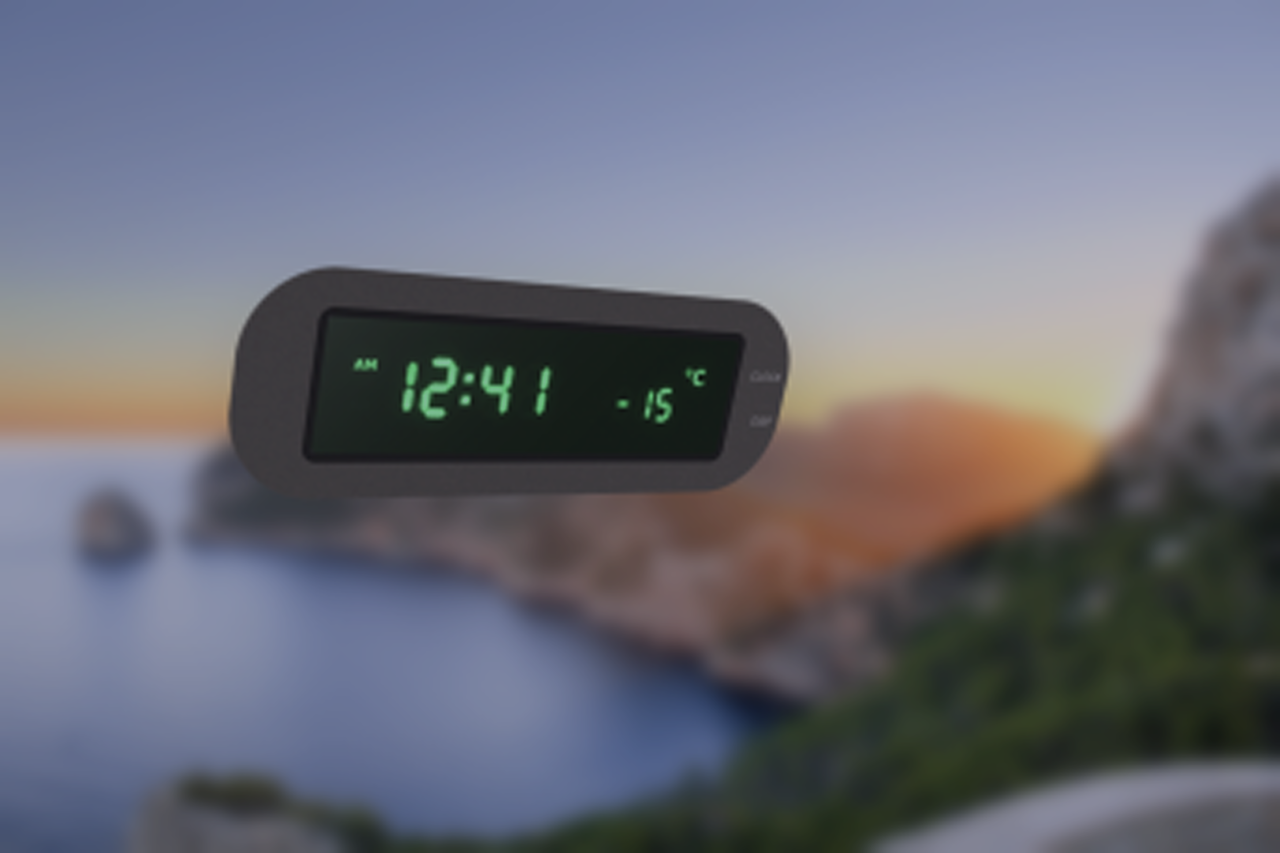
12:41
